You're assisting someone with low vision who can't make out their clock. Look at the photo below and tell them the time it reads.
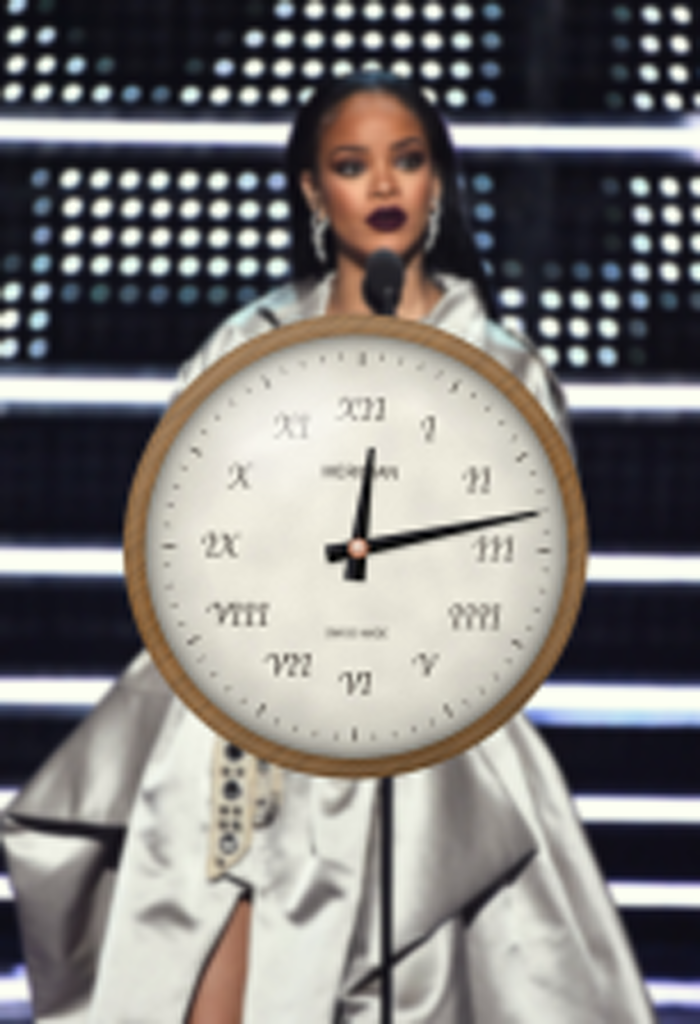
12:13
